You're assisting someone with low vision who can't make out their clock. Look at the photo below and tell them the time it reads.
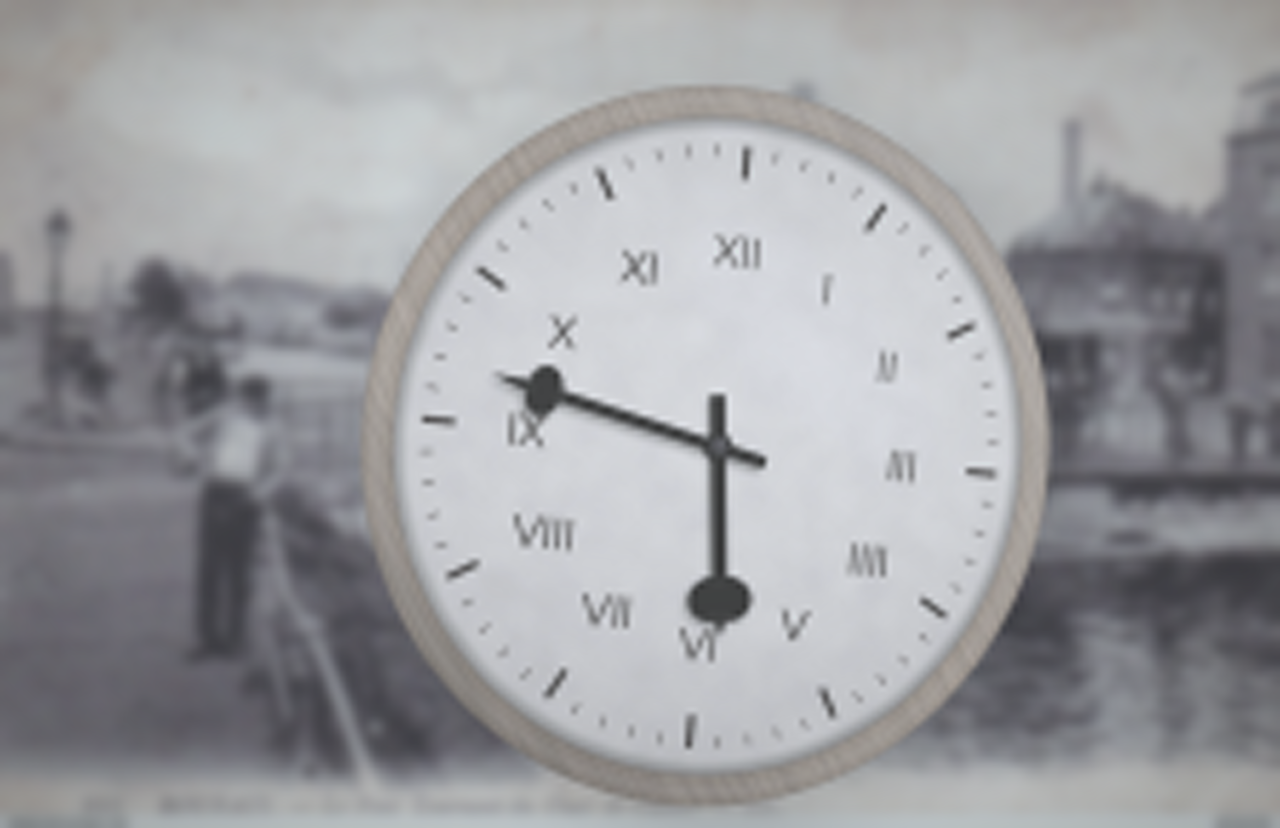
5:47
